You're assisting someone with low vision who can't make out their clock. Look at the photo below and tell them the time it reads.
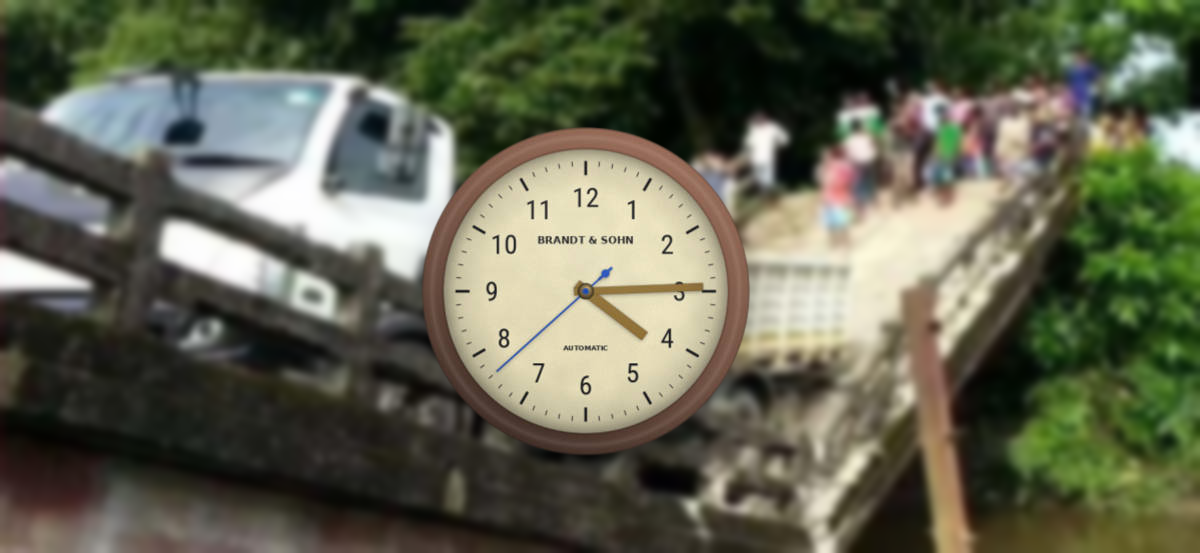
4:14:38
